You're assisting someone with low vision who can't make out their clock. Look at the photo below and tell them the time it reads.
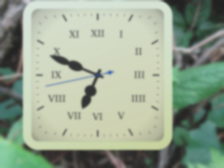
6:48:43
